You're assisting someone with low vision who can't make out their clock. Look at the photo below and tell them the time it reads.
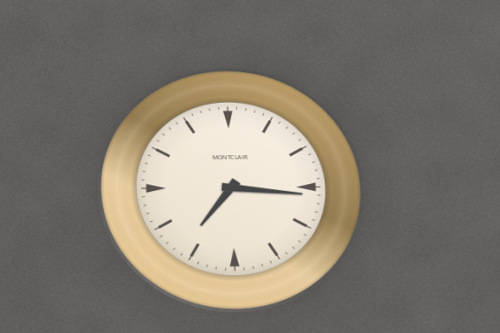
7:16
